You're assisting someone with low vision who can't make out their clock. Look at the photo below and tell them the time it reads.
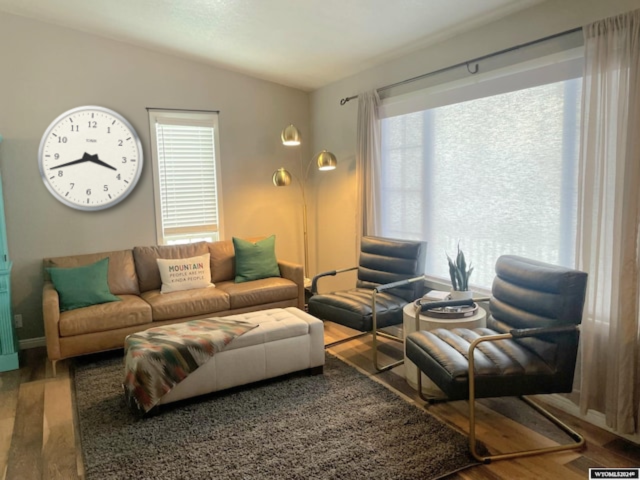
3:42
